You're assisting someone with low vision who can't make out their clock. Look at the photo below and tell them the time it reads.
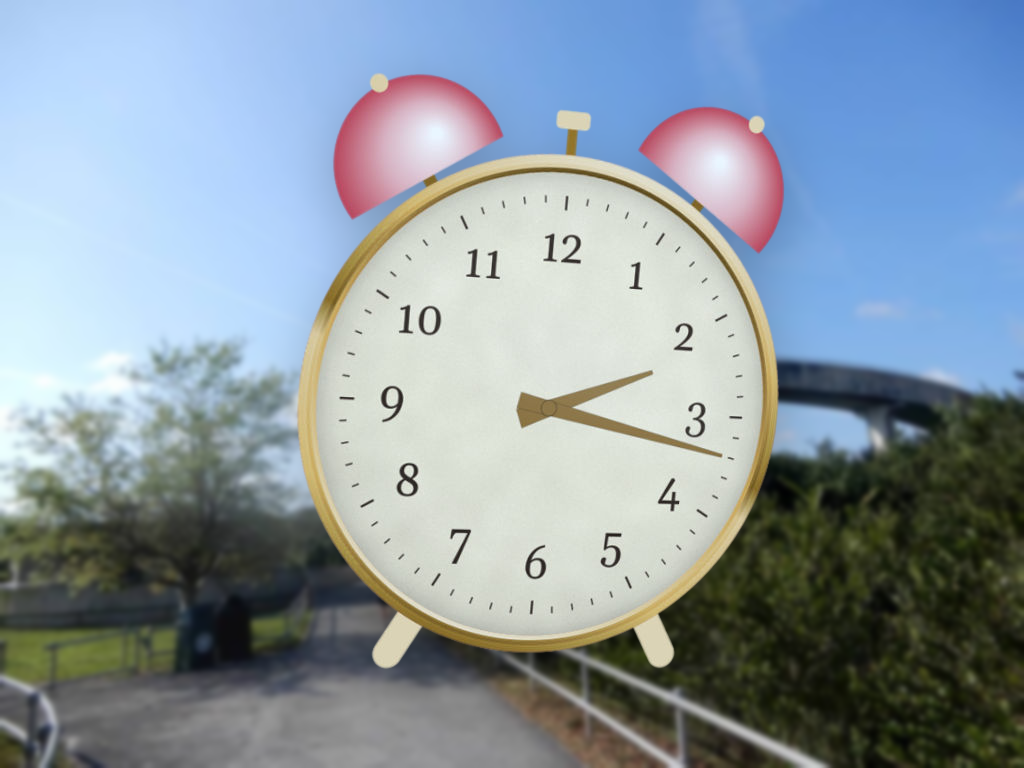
2:17
